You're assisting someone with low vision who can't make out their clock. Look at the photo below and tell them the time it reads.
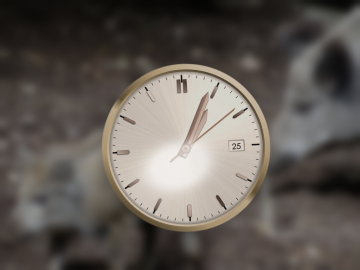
1:04:09
